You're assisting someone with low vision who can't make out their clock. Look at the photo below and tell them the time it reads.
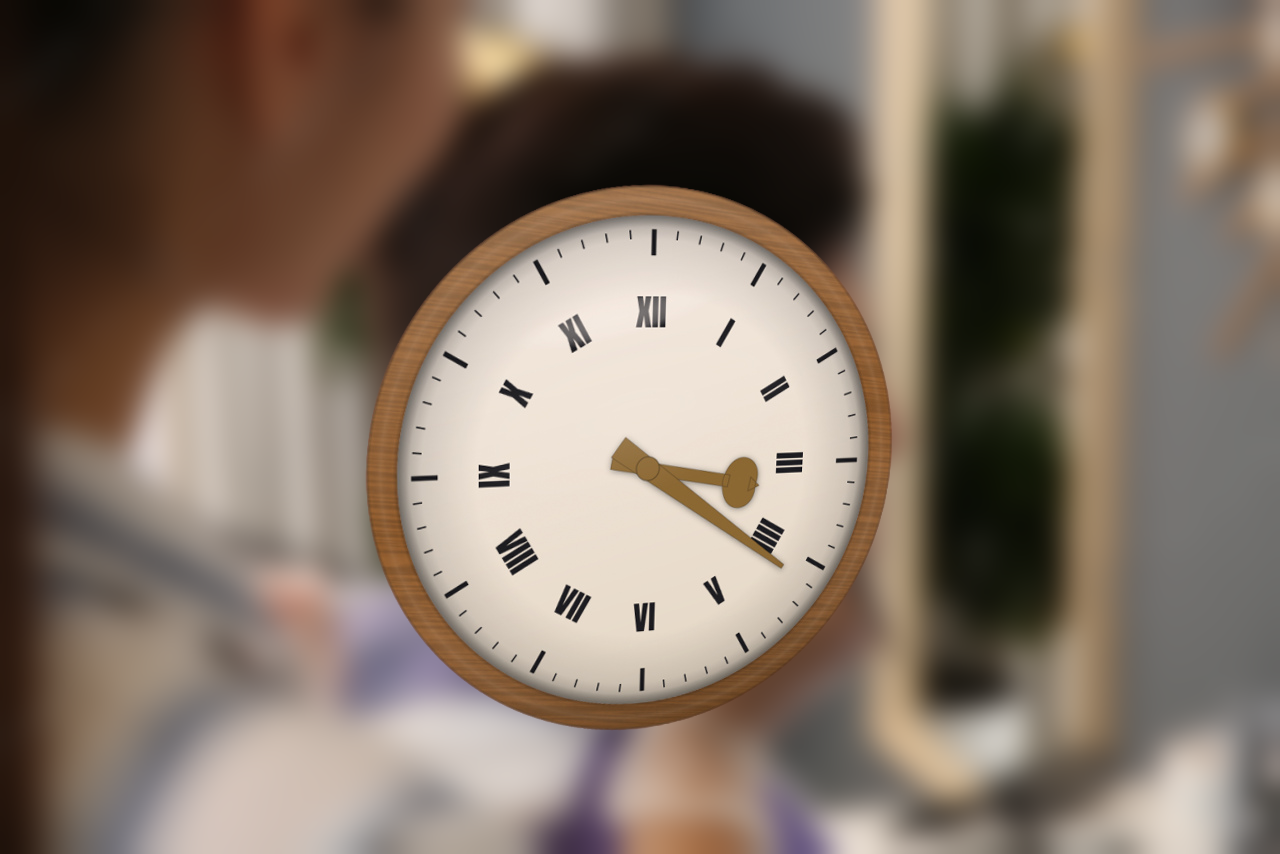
3:21
